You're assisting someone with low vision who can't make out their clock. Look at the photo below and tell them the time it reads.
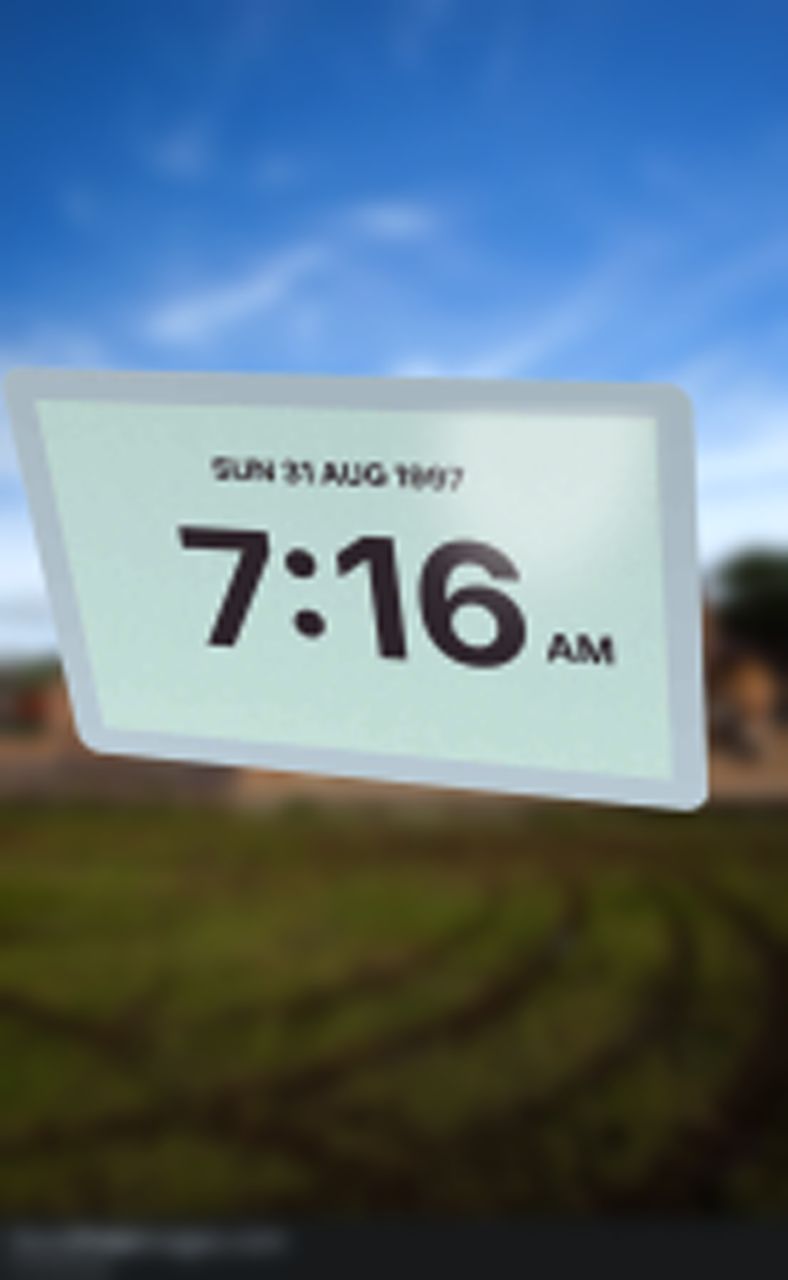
7:16
